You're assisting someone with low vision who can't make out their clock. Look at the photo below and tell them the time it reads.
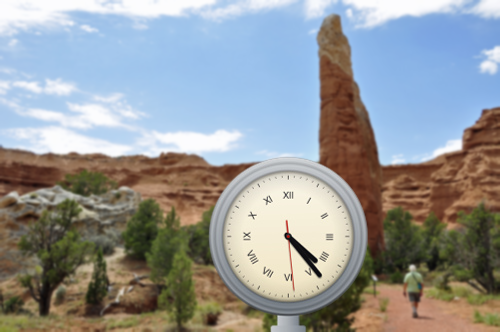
4:23:29
